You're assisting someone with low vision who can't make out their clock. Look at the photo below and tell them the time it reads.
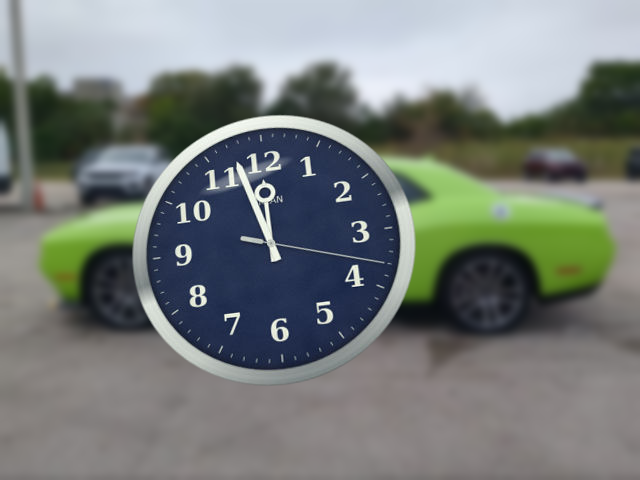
11:57:18
